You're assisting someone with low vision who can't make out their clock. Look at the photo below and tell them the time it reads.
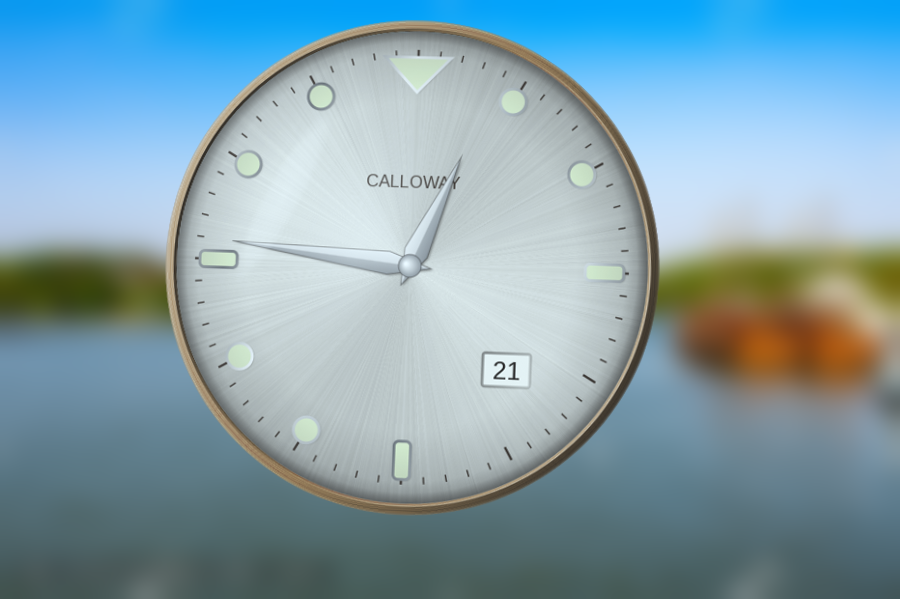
12:46
